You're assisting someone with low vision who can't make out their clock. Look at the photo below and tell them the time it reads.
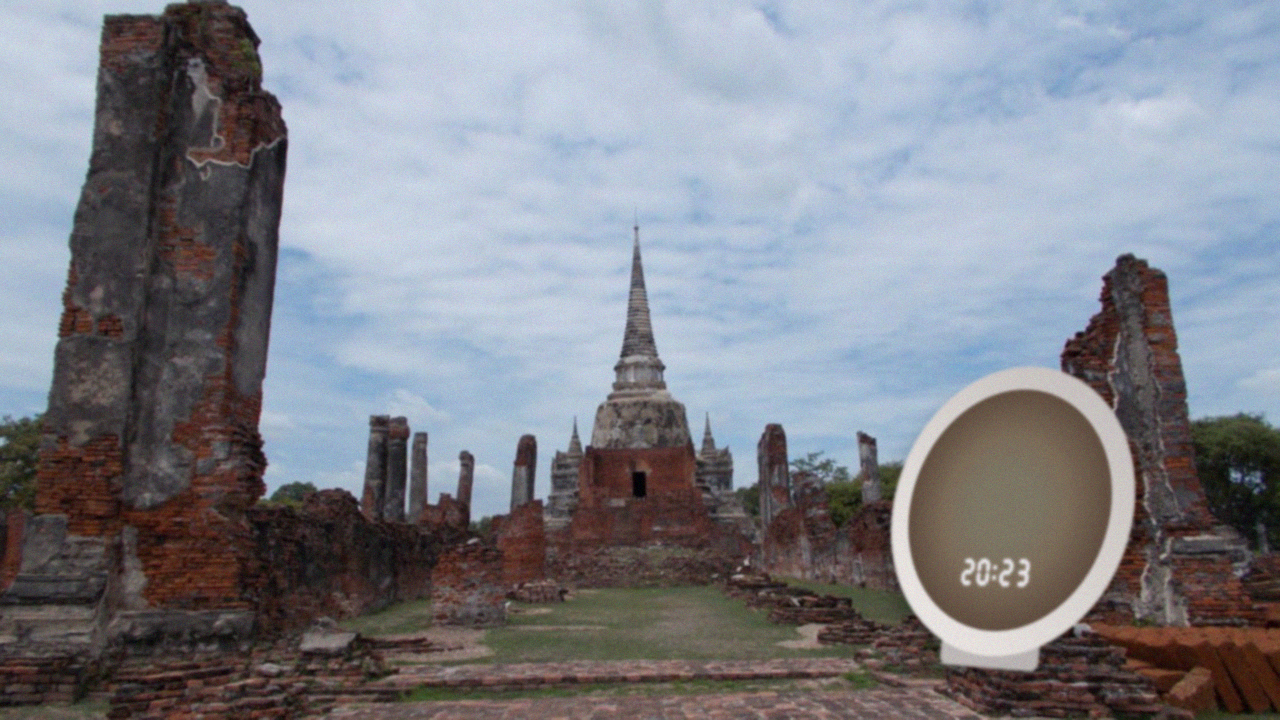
20:23
